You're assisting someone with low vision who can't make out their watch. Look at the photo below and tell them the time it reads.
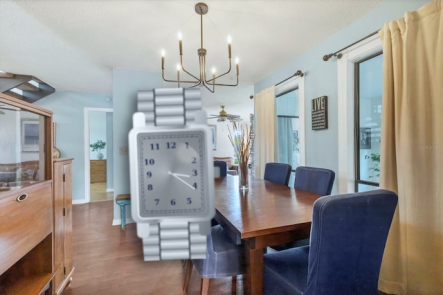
3:21
